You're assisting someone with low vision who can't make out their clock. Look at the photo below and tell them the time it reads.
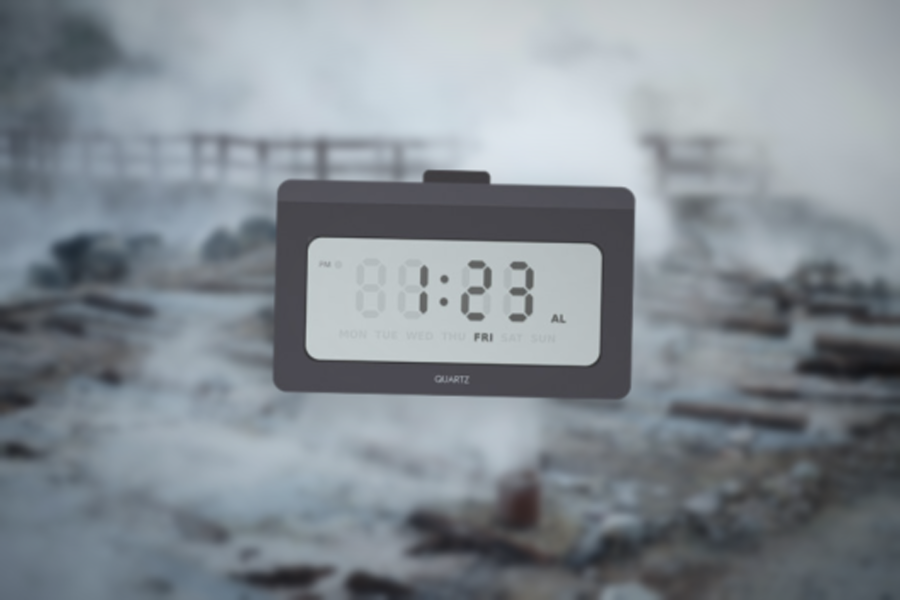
1:23
